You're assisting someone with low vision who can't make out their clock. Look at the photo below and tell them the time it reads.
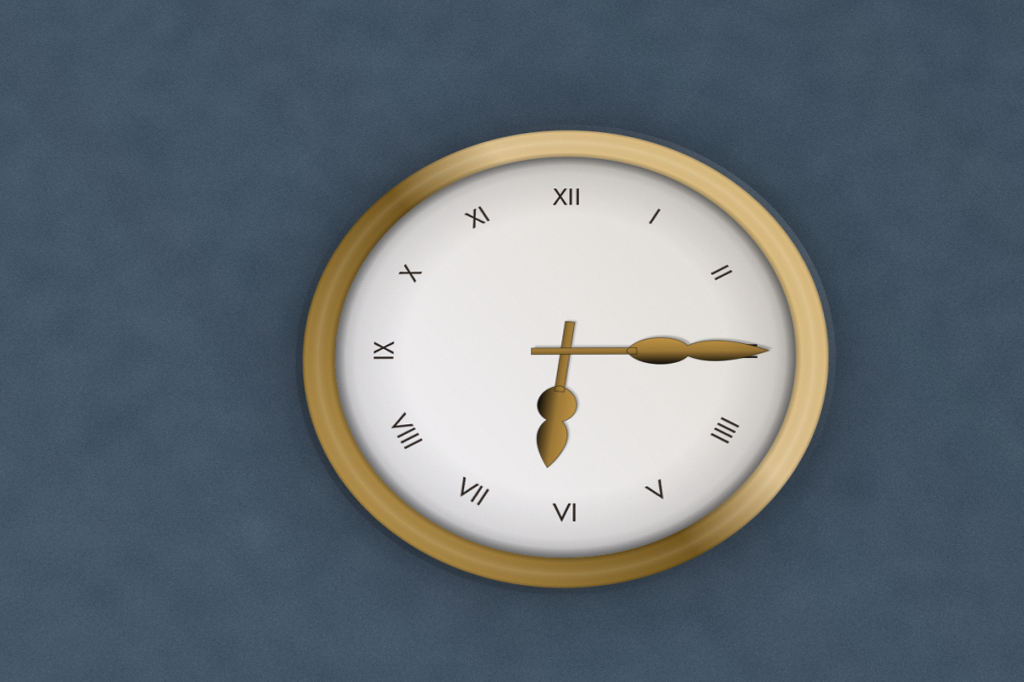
6:15
